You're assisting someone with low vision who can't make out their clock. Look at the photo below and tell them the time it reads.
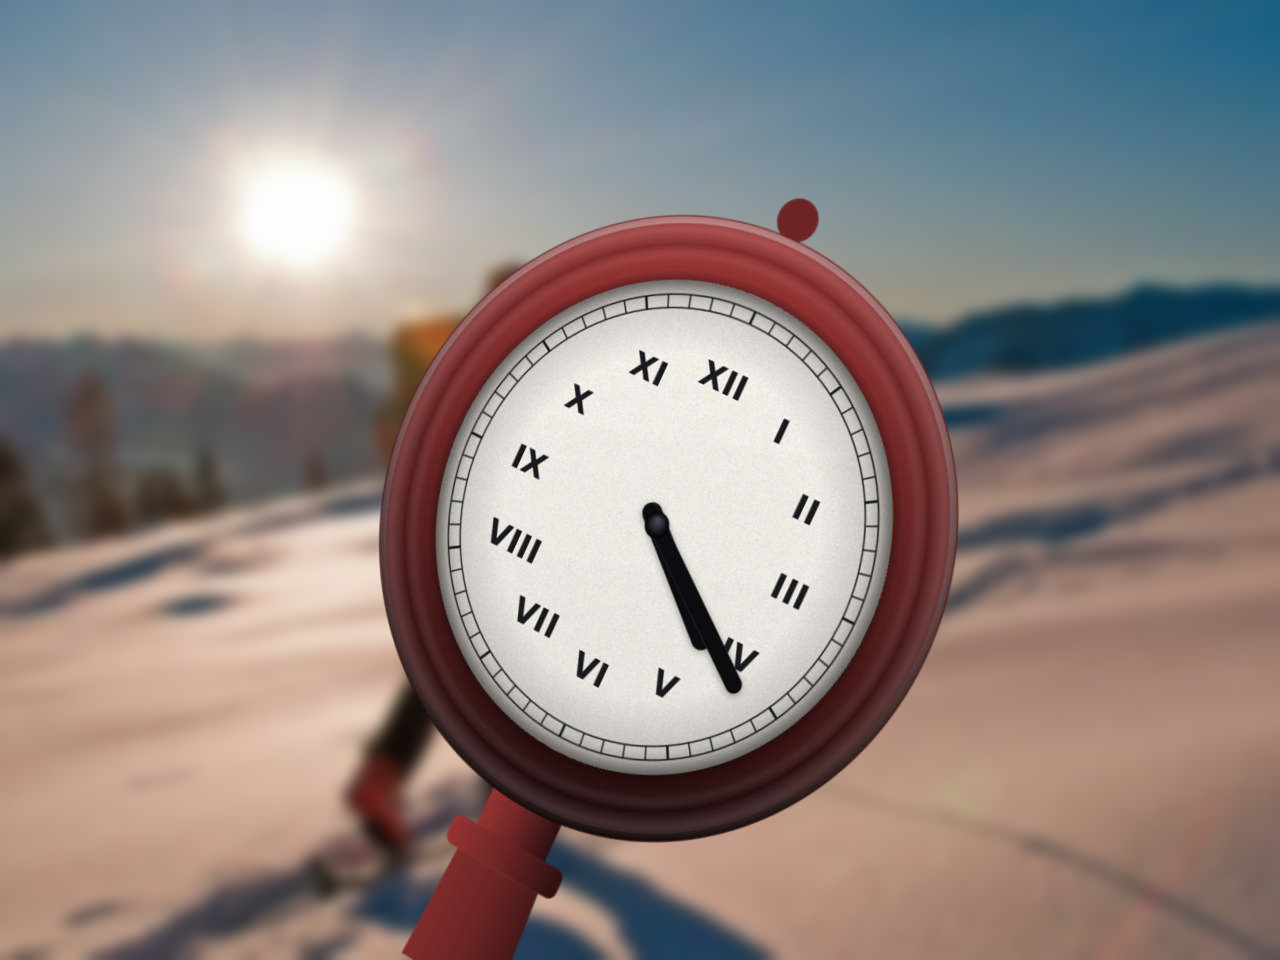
4:21
